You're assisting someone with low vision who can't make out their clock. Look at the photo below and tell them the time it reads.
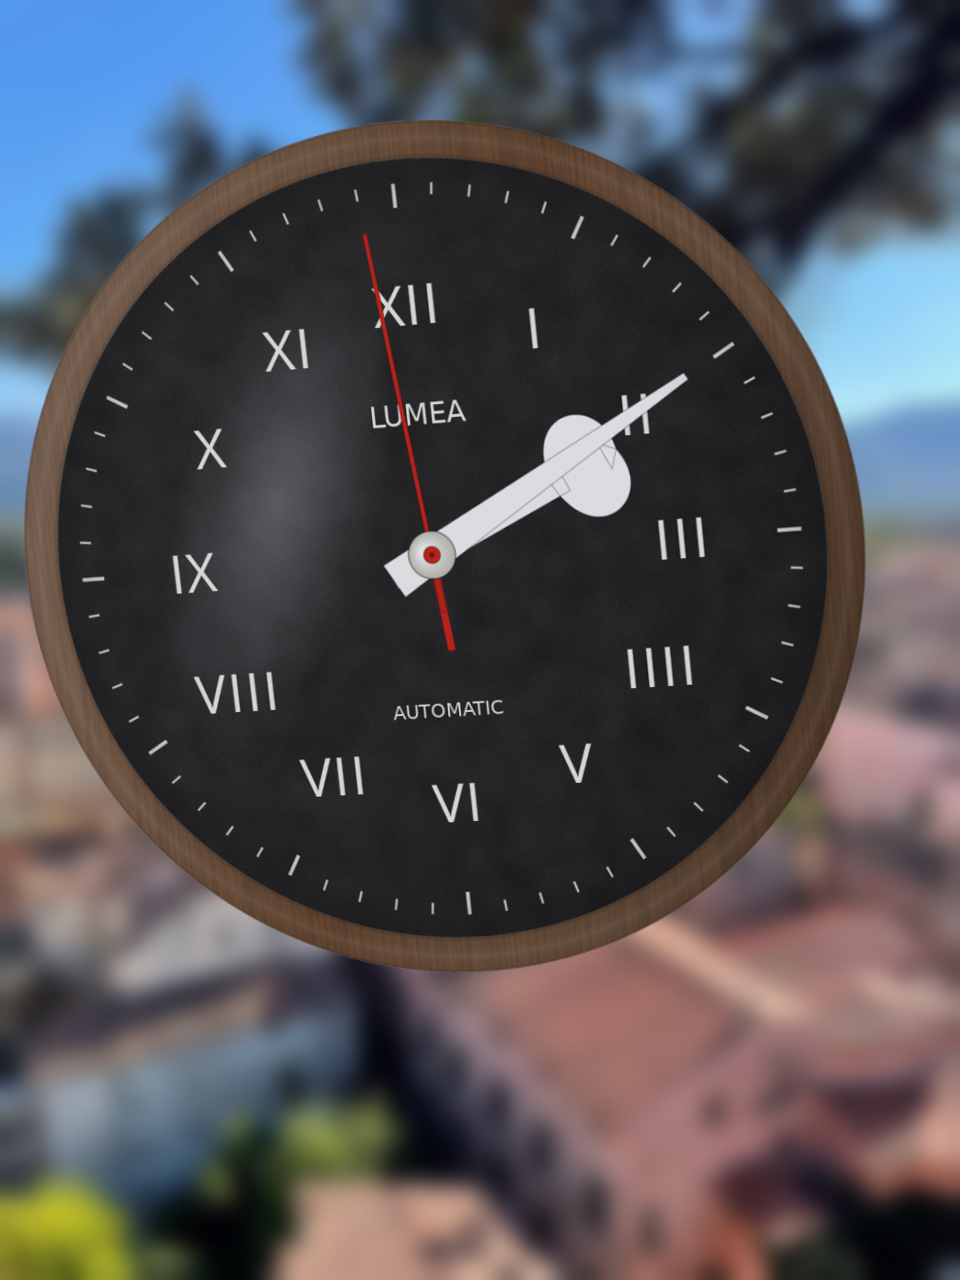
2:09:59
